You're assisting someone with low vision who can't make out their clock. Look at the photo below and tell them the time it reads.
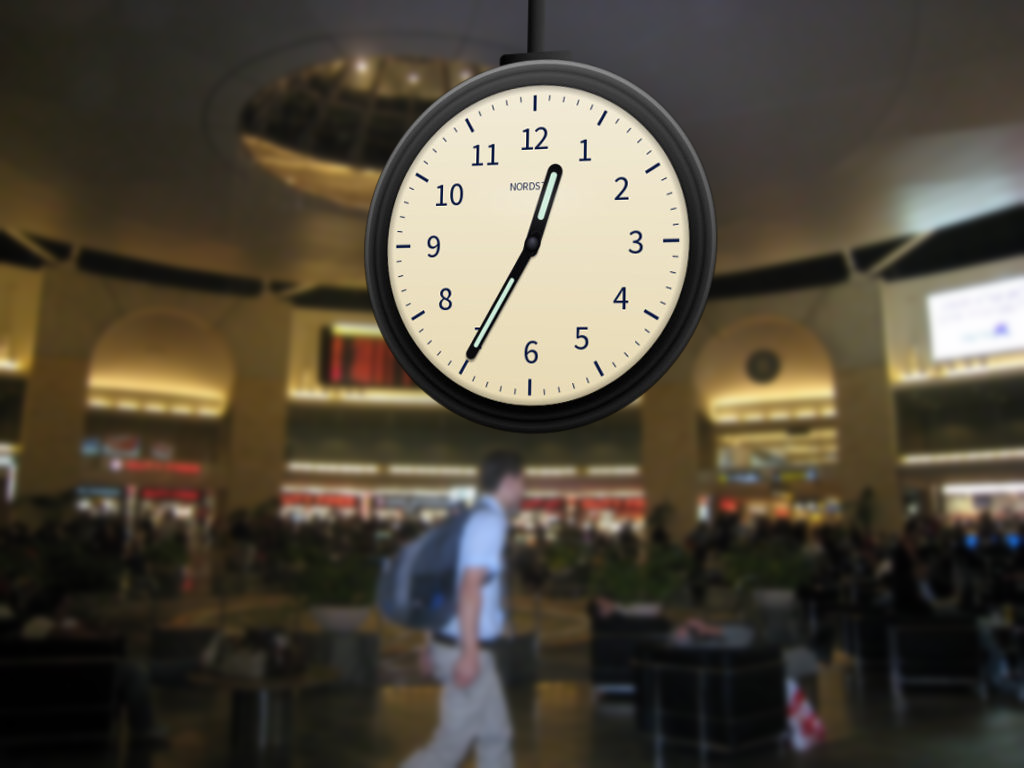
12:35
